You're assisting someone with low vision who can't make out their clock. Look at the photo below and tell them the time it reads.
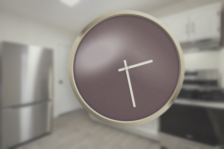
2:28
